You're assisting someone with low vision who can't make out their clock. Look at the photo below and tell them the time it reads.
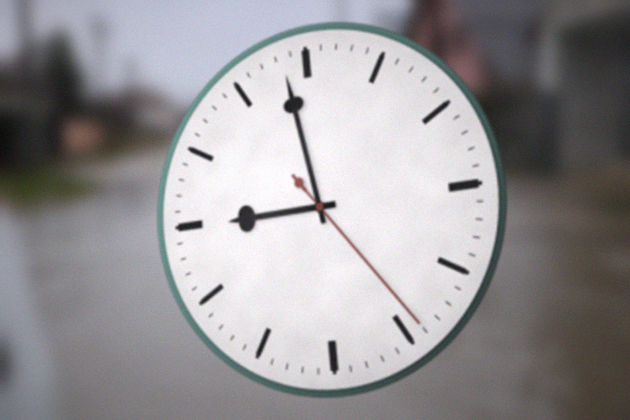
8:58:24
